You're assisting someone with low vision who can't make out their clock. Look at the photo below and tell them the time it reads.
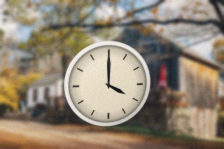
4:00
